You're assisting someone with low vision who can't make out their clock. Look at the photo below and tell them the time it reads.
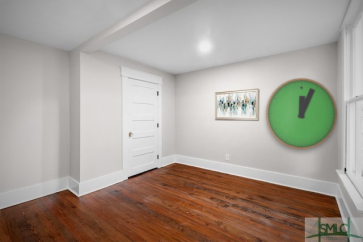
12:04
